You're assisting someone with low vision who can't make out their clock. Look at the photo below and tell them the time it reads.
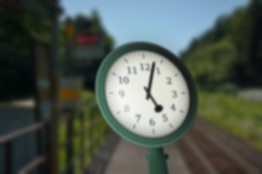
5:03
